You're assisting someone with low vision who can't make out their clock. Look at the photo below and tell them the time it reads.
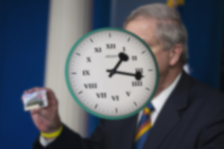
1:17
